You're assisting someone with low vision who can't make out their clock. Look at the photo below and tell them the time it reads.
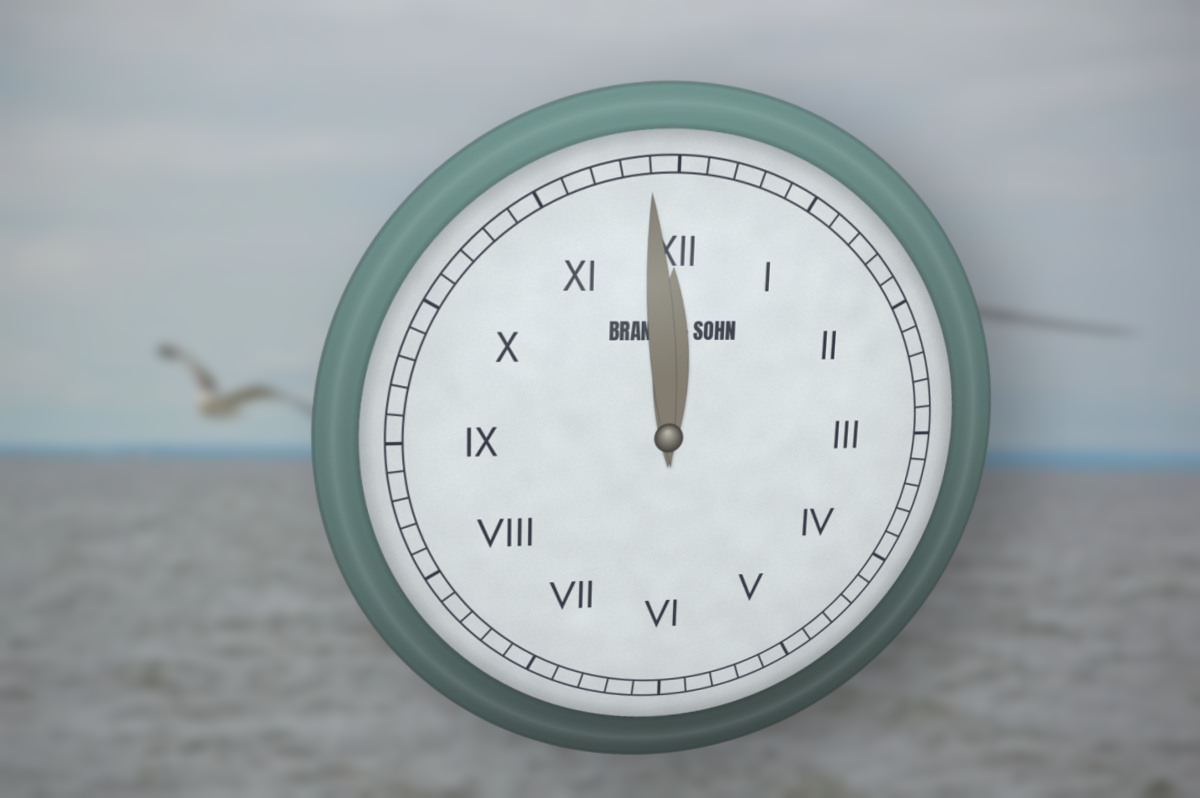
11:59
